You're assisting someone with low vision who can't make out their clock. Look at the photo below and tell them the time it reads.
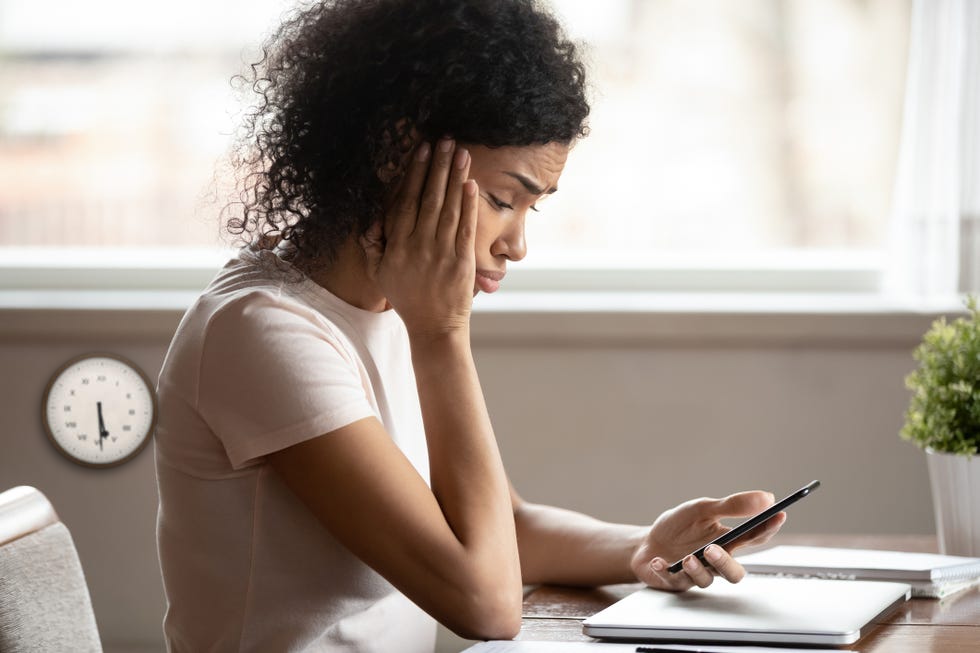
5:29
